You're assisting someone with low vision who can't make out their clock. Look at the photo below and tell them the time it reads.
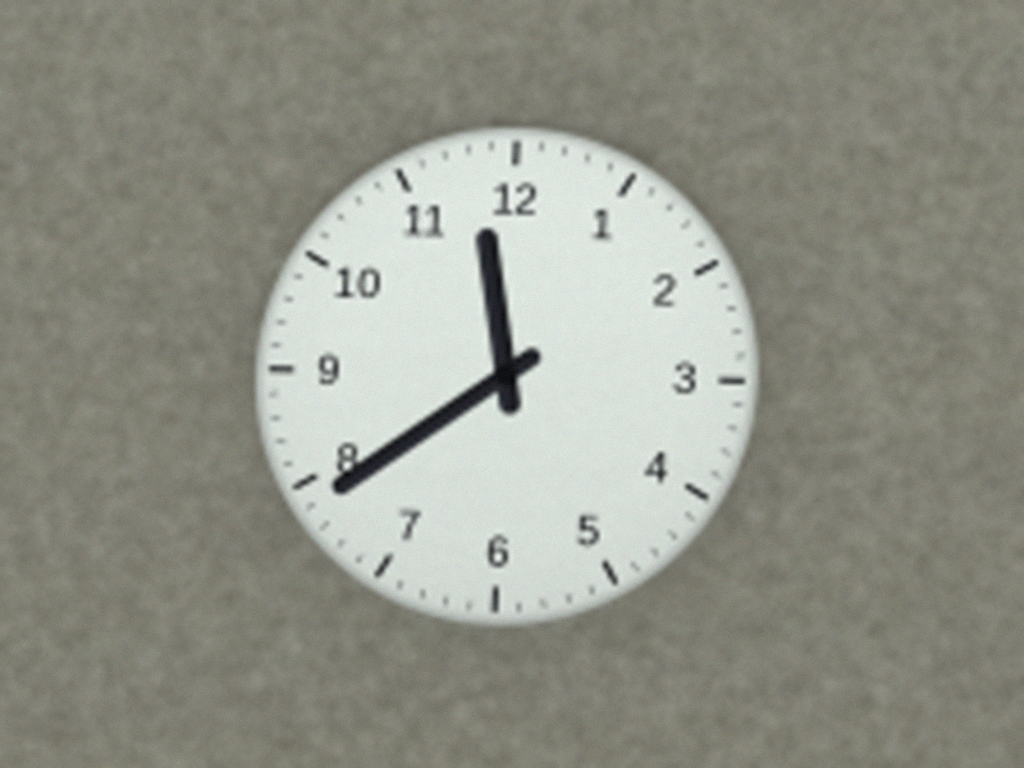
11:39
